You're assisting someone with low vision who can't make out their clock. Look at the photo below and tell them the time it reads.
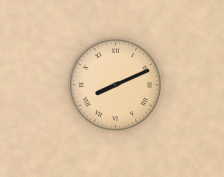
8:11
